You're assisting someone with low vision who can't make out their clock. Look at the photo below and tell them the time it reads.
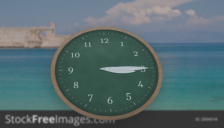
3:15
